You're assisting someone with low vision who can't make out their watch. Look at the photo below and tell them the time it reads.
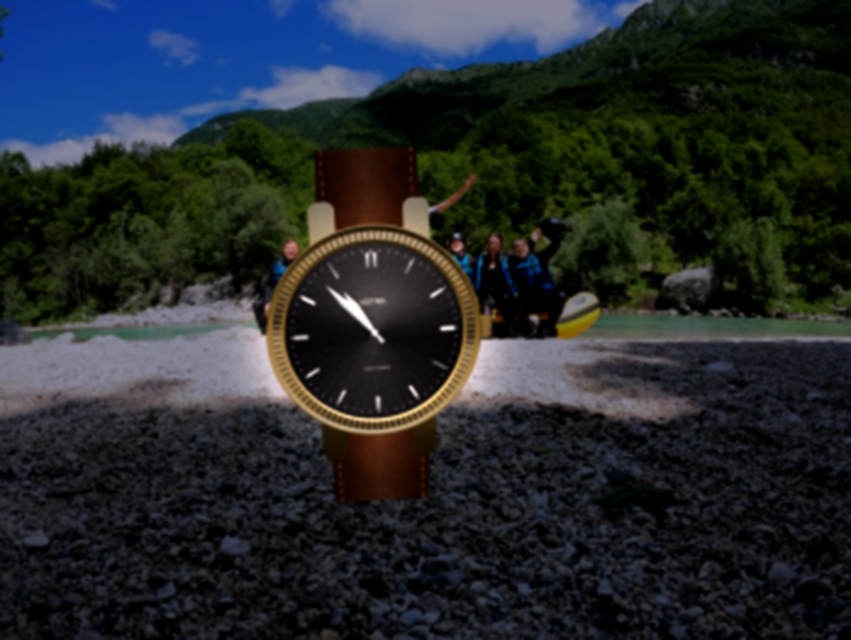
10:53
